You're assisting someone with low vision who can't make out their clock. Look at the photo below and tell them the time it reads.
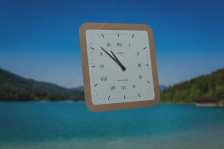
10:52
